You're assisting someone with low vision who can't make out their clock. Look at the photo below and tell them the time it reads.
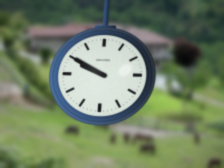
9:50
